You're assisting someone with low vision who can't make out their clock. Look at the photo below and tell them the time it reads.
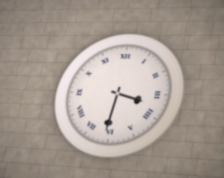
3:31
